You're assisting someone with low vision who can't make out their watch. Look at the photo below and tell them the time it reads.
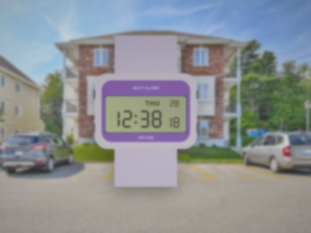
12:38:18
